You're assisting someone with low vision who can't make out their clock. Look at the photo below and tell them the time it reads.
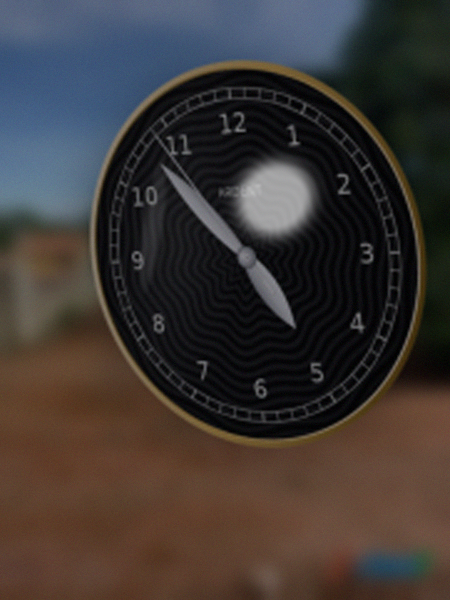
4:52:54
